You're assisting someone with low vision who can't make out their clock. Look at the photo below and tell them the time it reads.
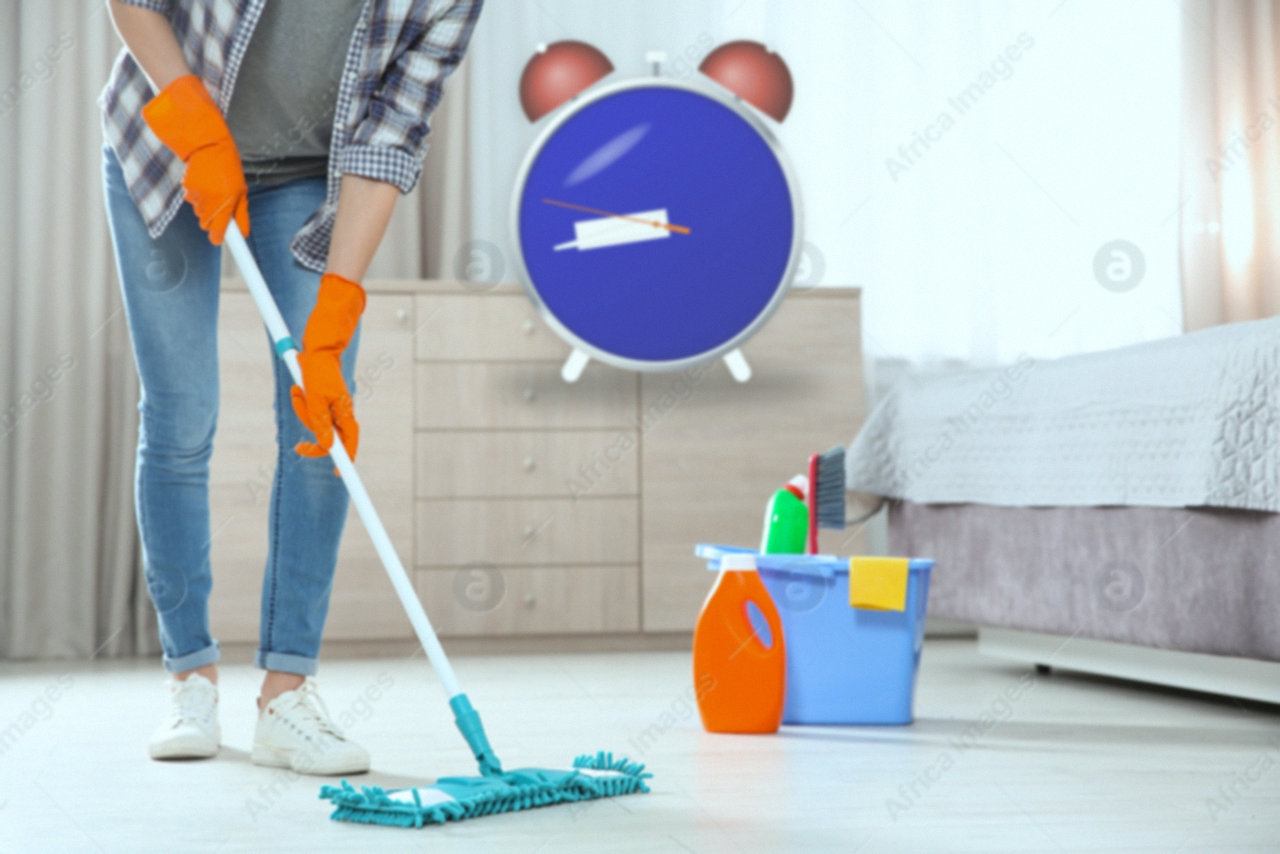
8:42:47
